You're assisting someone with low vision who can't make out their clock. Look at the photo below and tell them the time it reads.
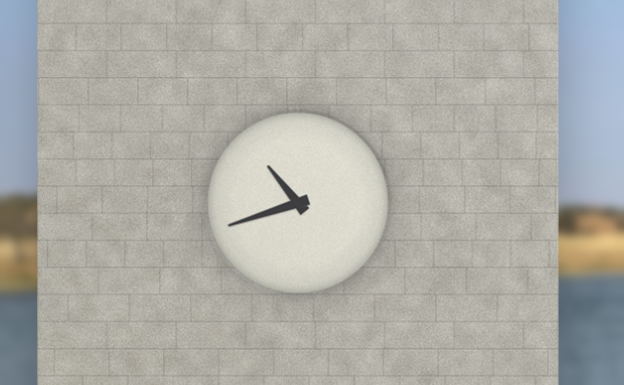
10:42
